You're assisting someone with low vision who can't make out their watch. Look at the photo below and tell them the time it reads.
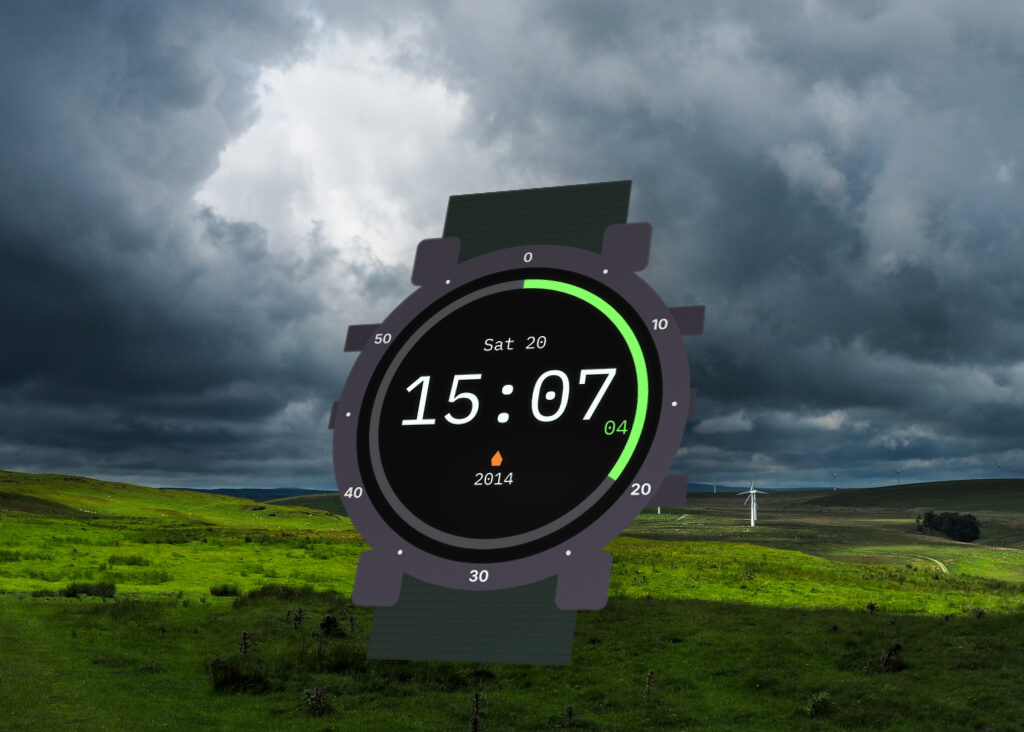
15:07:04
